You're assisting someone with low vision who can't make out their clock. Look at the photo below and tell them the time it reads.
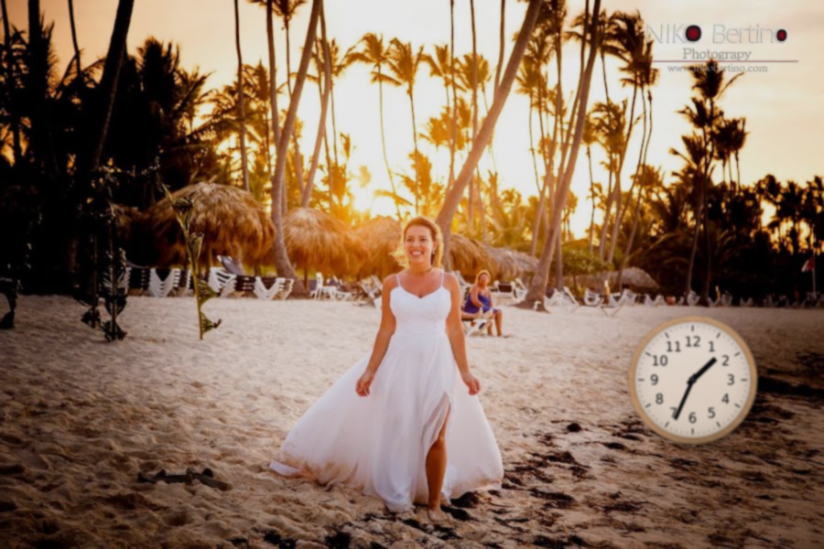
1:34
